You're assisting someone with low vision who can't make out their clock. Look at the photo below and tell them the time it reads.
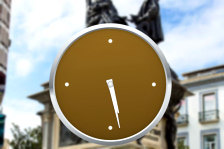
5:28
